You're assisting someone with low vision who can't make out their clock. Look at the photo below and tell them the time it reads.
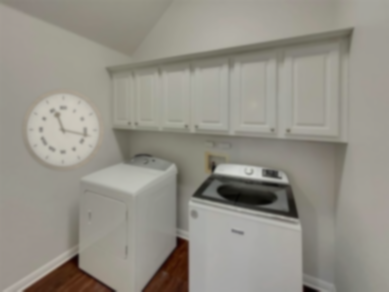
11:17
